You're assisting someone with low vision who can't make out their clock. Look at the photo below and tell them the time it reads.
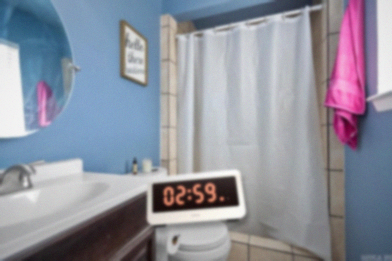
2:59
